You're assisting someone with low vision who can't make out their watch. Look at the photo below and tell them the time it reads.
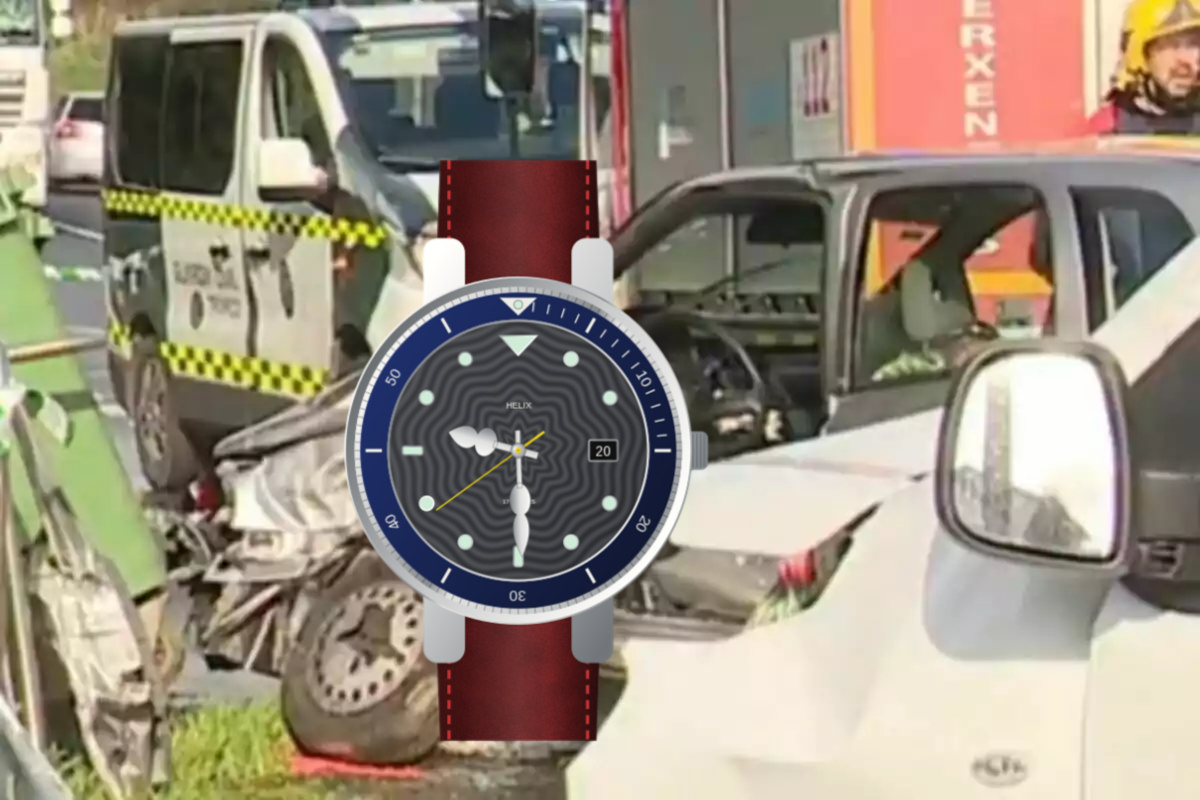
9:29:39
